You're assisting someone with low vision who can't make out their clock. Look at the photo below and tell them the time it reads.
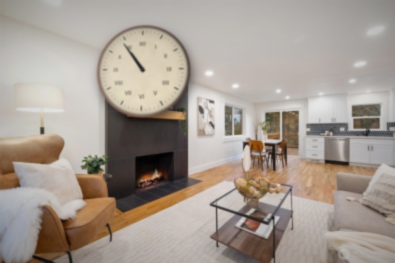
10:54
